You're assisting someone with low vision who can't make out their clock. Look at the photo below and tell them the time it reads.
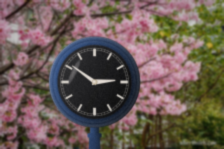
2:51
